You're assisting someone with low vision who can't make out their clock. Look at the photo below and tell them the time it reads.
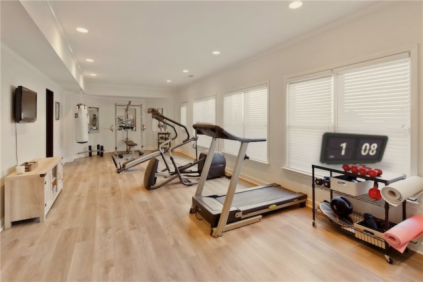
1:08
